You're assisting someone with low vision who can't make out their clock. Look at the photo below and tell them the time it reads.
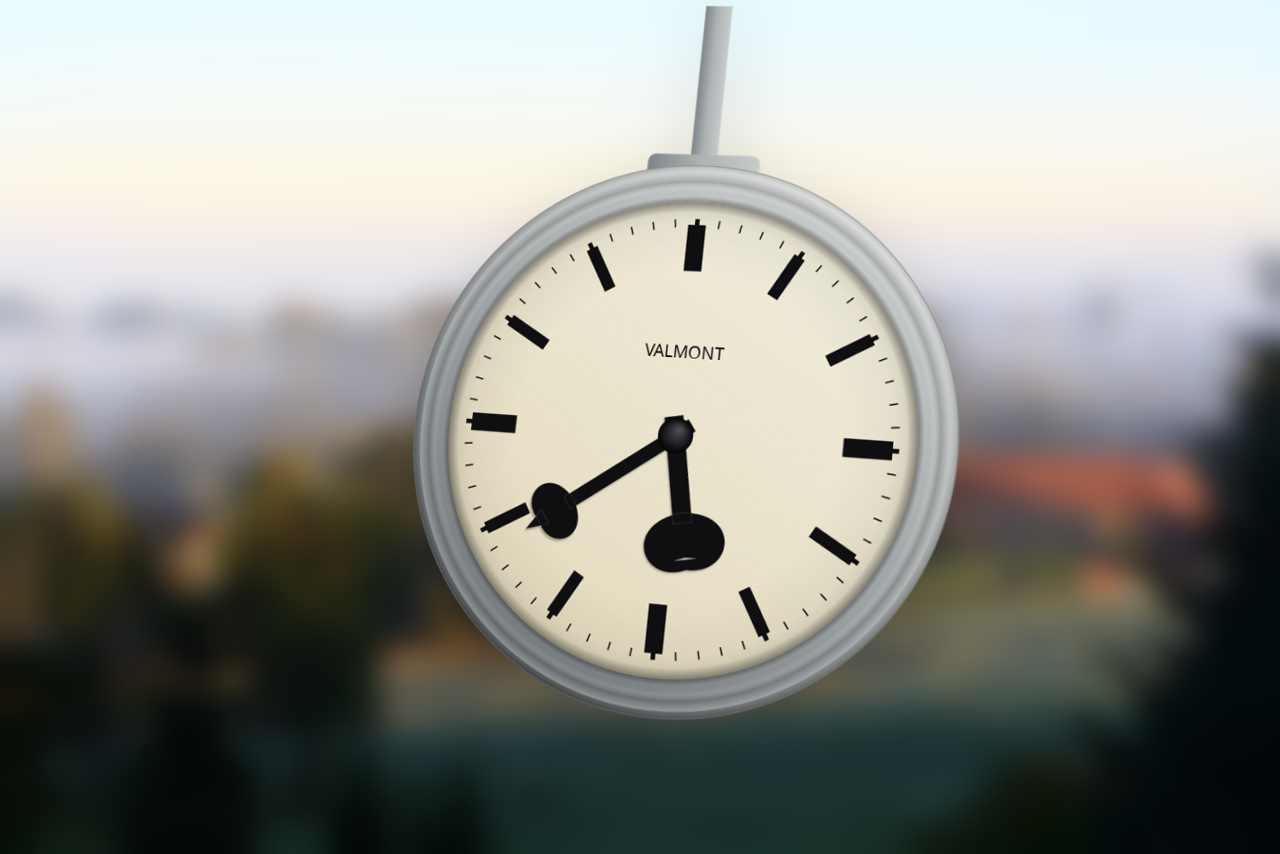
5:39
